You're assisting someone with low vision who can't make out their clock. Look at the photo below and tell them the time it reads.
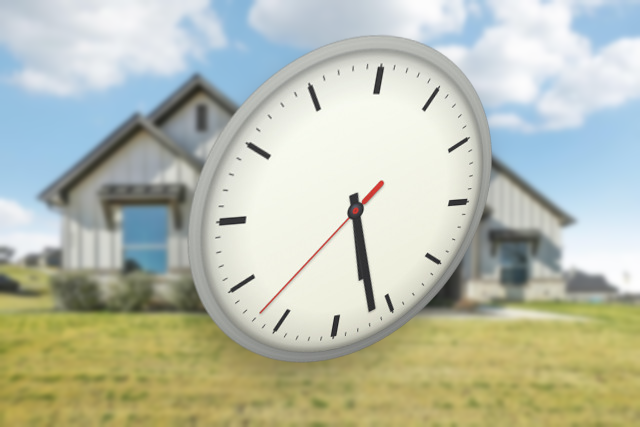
5:26:37
